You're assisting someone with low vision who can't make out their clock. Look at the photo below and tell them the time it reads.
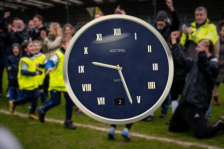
9:27
